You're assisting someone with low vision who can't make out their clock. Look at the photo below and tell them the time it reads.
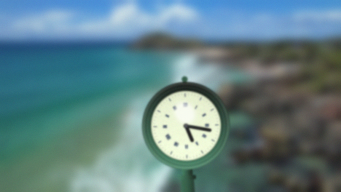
5:17
